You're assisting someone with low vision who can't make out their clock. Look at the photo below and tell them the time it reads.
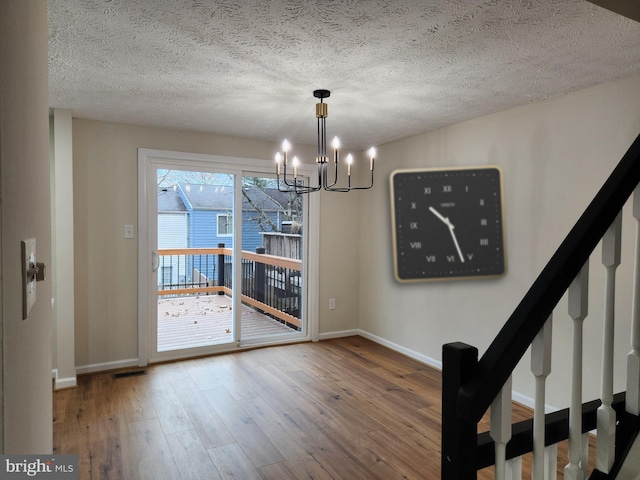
10:27
